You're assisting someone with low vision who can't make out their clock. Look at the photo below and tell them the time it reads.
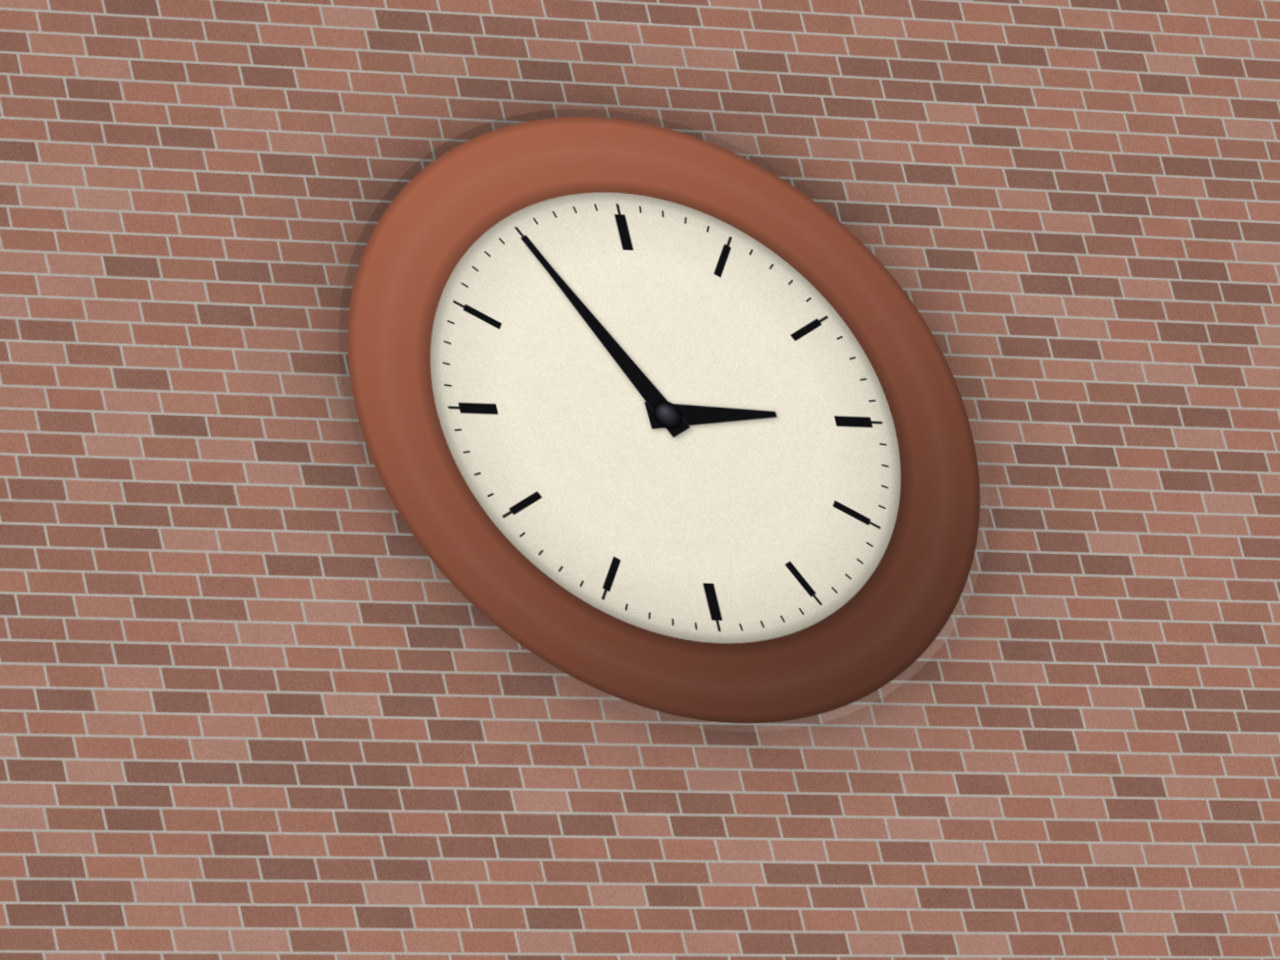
2:55
